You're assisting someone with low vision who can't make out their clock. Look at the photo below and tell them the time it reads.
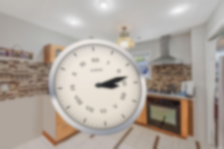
3:13
